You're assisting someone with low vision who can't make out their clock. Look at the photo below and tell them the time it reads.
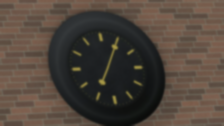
7:05
